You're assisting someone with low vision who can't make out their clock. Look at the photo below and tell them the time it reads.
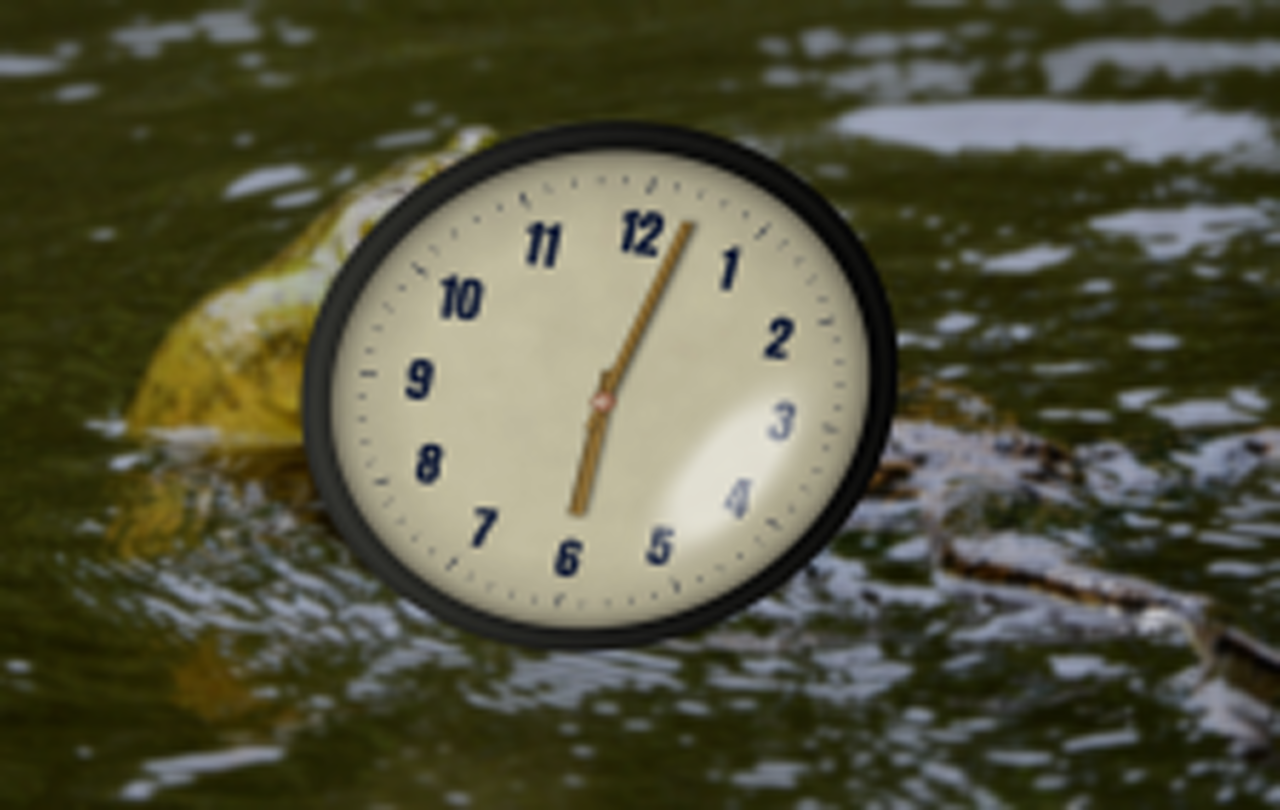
6:02
